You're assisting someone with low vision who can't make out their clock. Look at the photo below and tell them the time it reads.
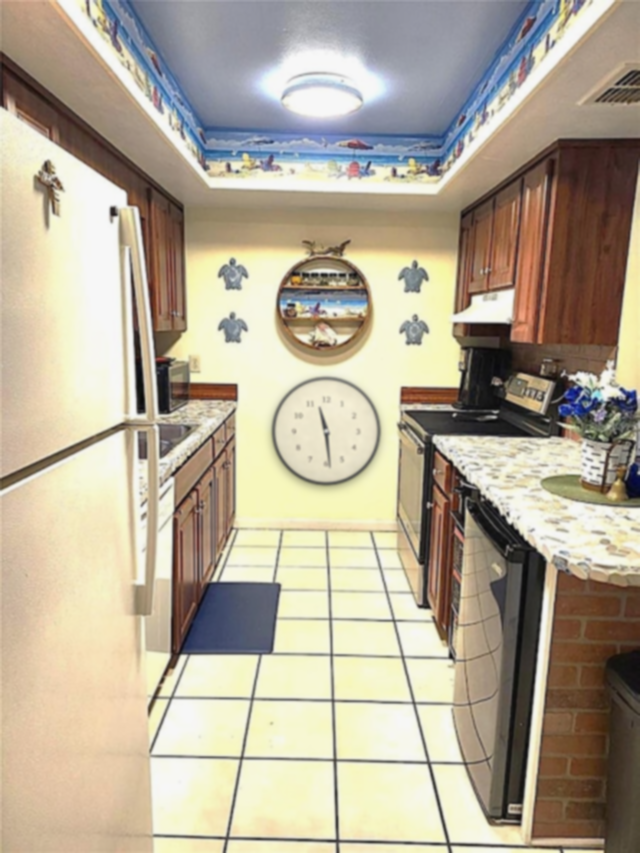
11:29
